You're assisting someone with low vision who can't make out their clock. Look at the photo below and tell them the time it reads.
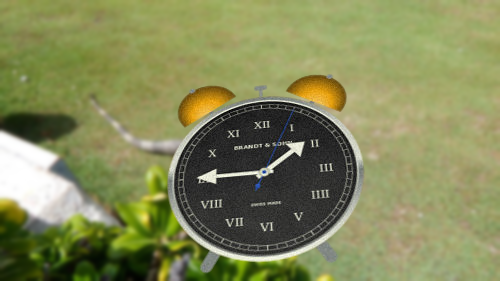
1:45:04
